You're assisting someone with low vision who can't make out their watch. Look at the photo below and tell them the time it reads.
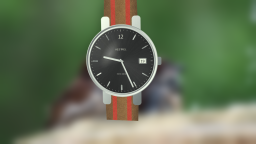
9:26
